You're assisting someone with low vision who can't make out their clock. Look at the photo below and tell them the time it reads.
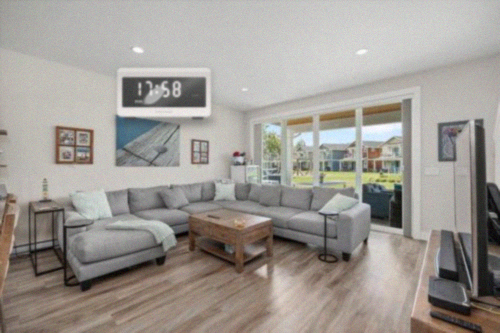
17:58
